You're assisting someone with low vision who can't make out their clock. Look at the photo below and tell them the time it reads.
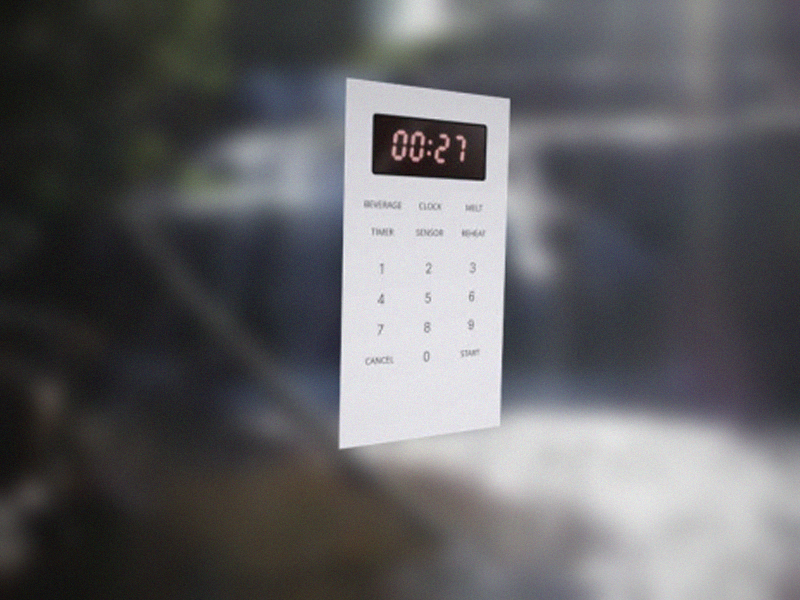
0:27
